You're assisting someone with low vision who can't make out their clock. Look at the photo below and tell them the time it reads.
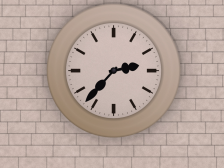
2:37
